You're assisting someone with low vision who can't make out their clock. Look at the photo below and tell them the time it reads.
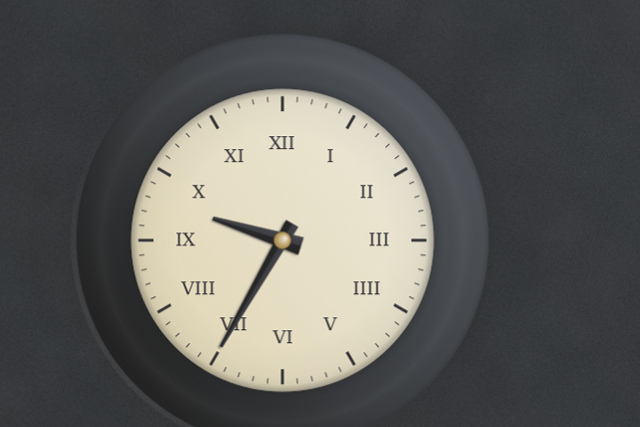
9:35
